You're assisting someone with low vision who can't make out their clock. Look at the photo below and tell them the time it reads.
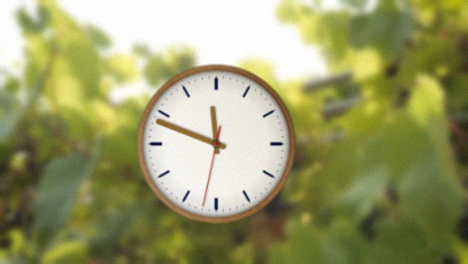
11:48:32
